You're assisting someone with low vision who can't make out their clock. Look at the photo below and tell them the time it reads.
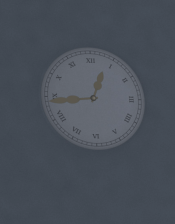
12:44
